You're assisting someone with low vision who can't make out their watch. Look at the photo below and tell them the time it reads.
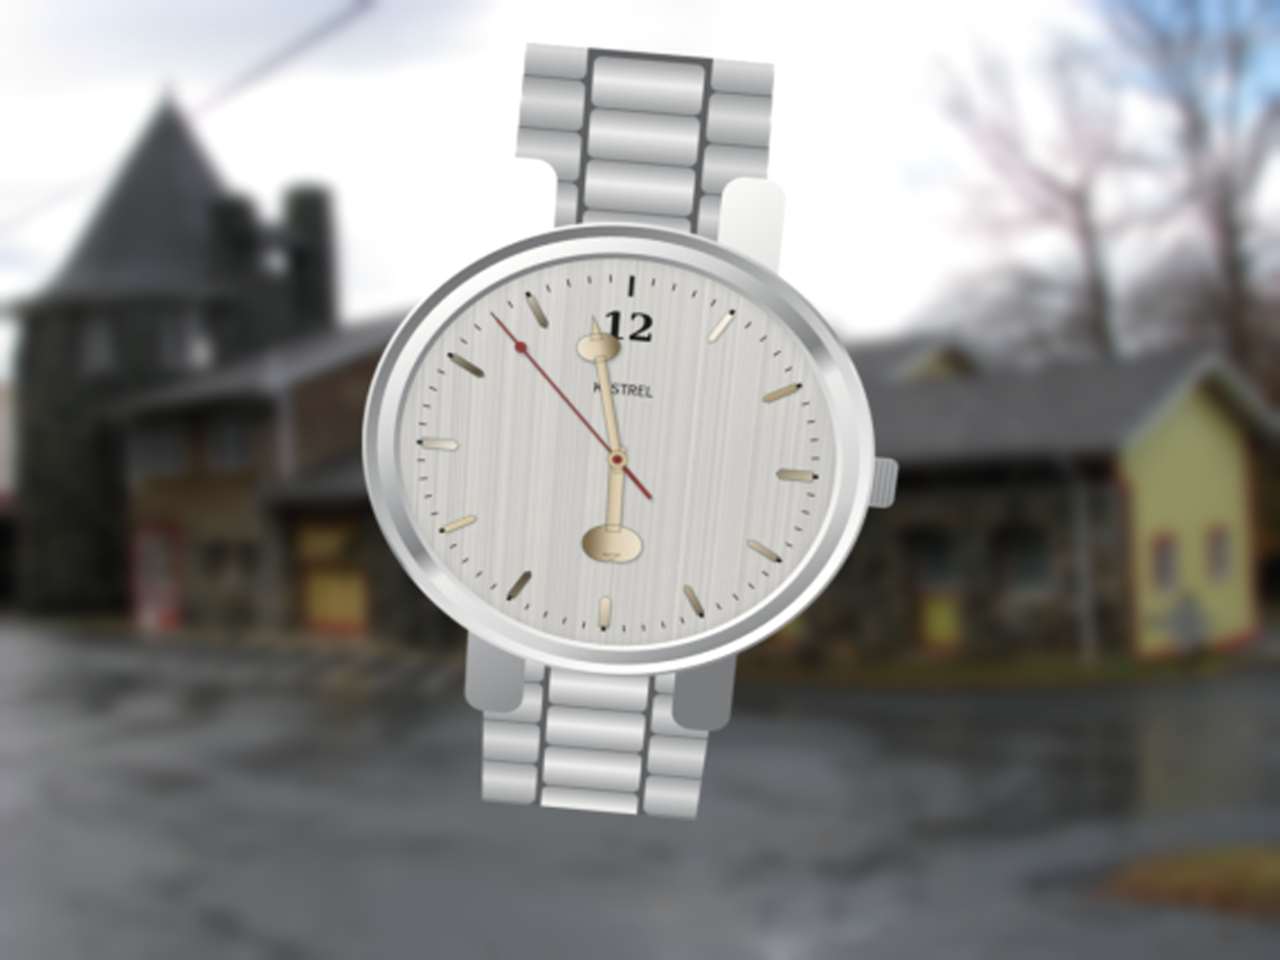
5:57:53
